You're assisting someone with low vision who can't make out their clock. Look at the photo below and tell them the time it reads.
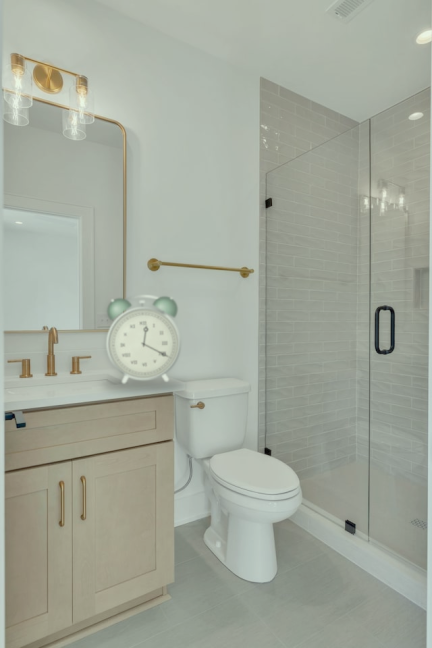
12:20
